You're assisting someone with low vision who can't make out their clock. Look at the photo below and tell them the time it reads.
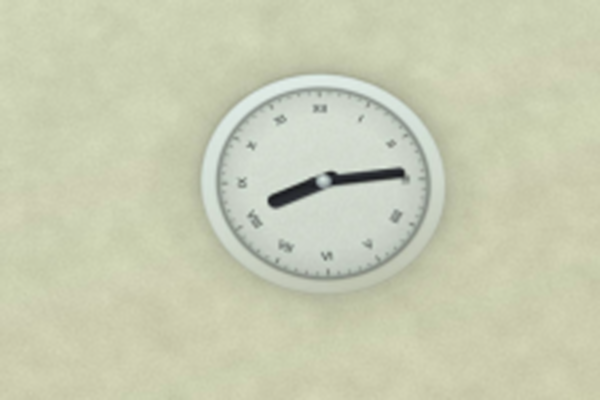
8:14
